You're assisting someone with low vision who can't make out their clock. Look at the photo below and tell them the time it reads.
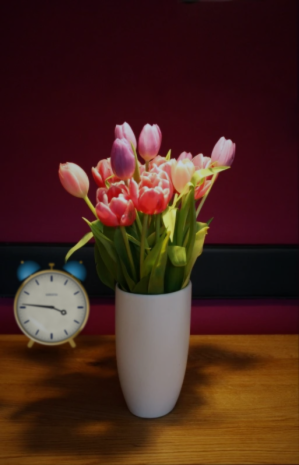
3:46
